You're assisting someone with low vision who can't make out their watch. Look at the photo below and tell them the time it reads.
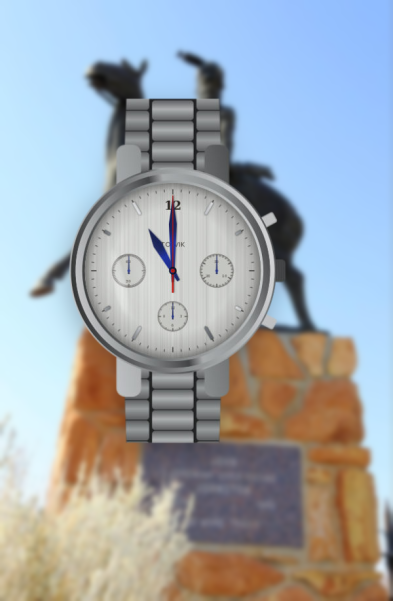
11:00
